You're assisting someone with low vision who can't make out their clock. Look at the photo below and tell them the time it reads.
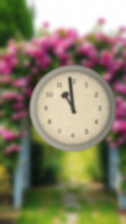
10:59
